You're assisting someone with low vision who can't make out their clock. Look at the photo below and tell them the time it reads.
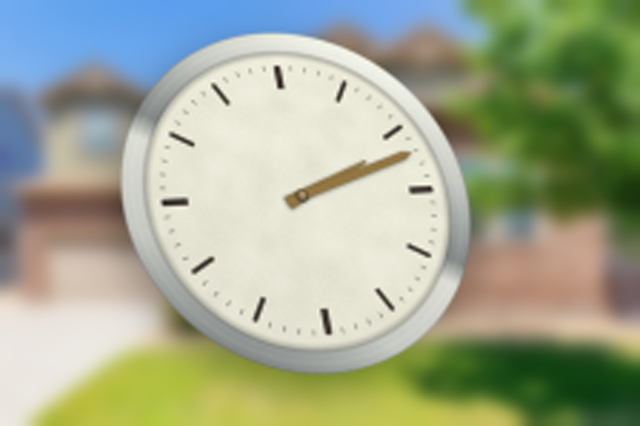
2:12
